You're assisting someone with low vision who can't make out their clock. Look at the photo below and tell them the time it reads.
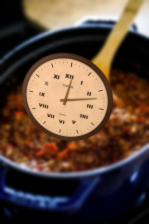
12:12
